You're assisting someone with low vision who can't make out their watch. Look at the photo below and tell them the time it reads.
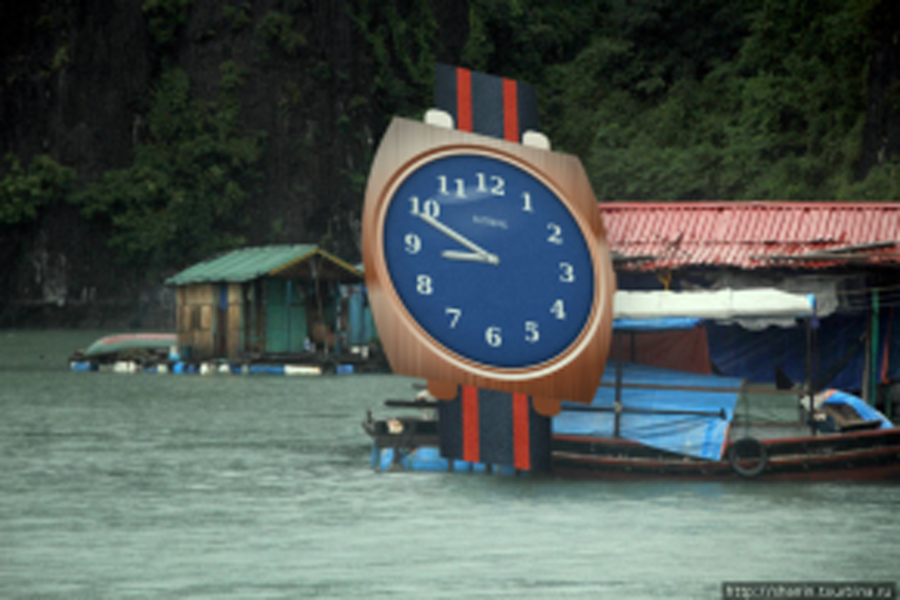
8:49
